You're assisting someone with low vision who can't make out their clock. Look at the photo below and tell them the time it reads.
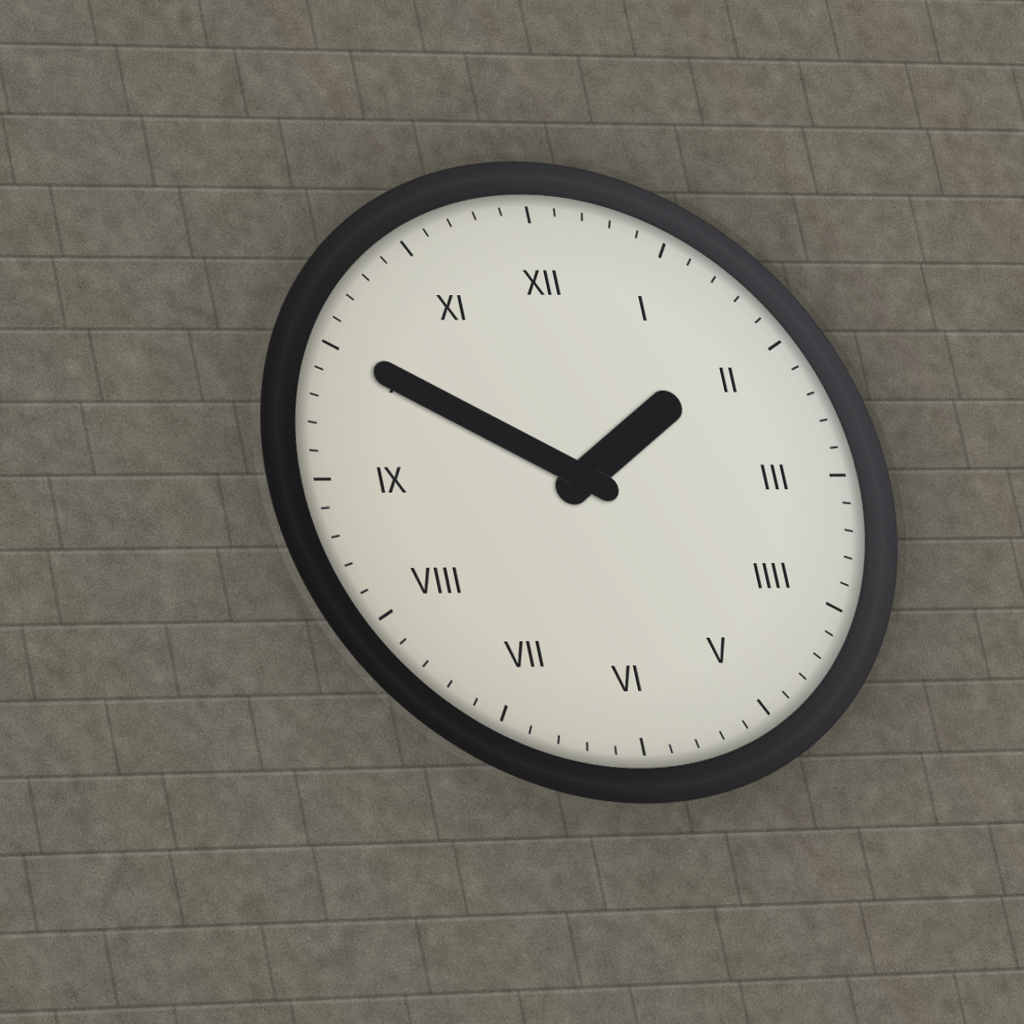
1:50
